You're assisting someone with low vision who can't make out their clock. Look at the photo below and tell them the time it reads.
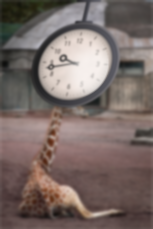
9:43
